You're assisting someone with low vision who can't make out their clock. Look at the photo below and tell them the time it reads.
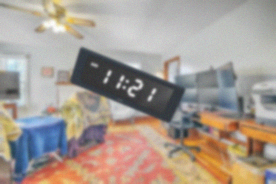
11:21
